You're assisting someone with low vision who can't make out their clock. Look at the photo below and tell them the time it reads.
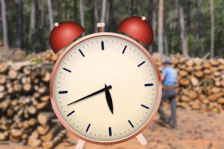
5:42
